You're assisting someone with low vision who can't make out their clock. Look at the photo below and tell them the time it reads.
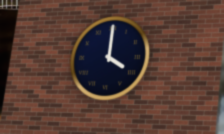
4:00
